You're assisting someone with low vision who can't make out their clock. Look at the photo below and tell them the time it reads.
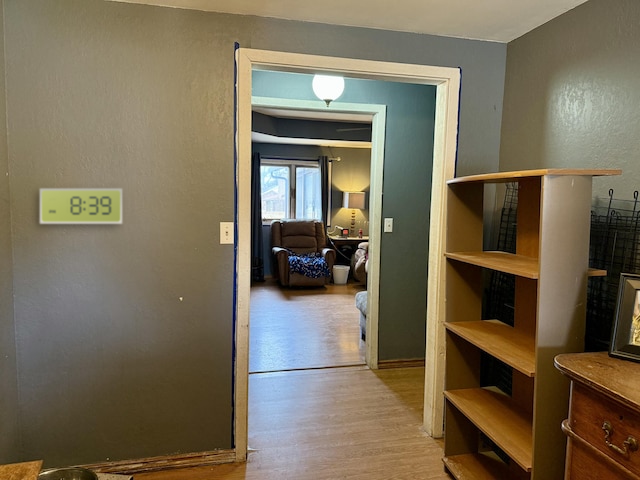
8:39
